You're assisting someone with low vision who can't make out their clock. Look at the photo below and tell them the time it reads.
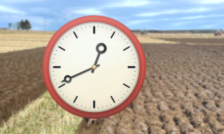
12:41
